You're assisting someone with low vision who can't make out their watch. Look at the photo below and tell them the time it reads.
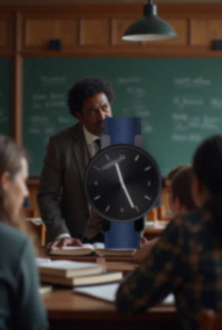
11:26
